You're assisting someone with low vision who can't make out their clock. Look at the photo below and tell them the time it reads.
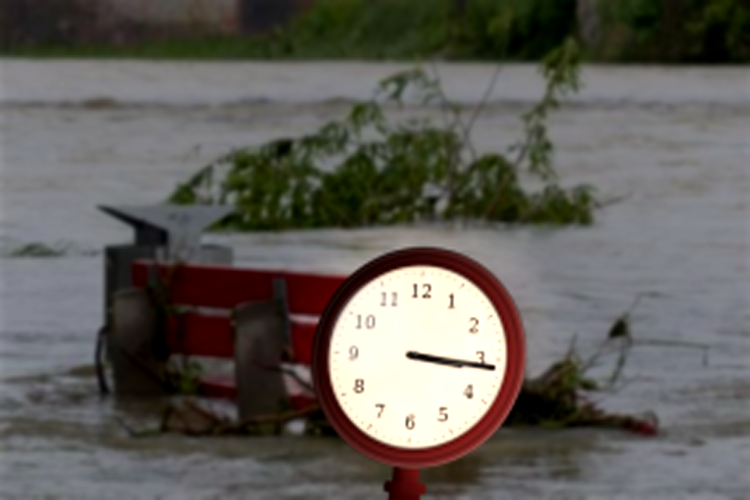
3:16
